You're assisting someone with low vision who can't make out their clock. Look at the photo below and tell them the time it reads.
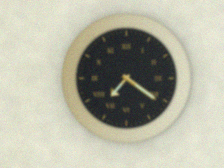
7:21
